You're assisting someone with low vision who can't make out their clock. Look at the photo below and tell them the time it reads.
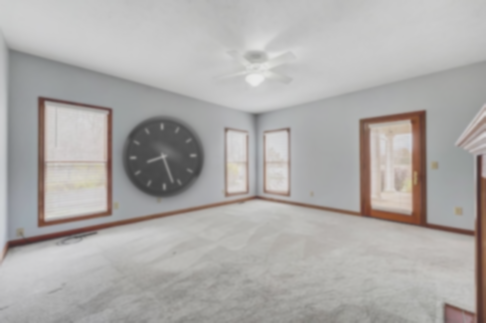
8:27
